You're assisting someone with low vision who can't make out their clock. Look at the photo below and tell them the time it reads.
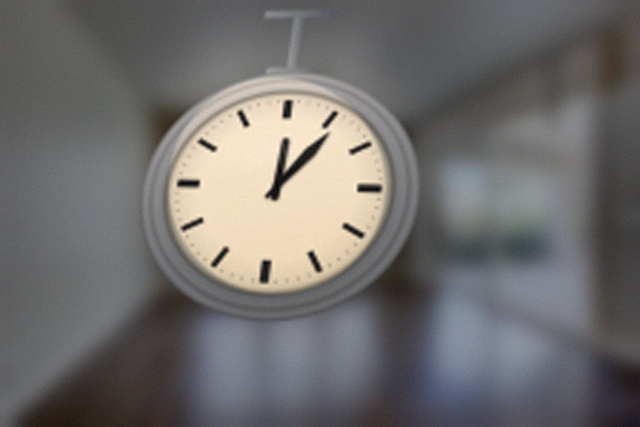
12:06
